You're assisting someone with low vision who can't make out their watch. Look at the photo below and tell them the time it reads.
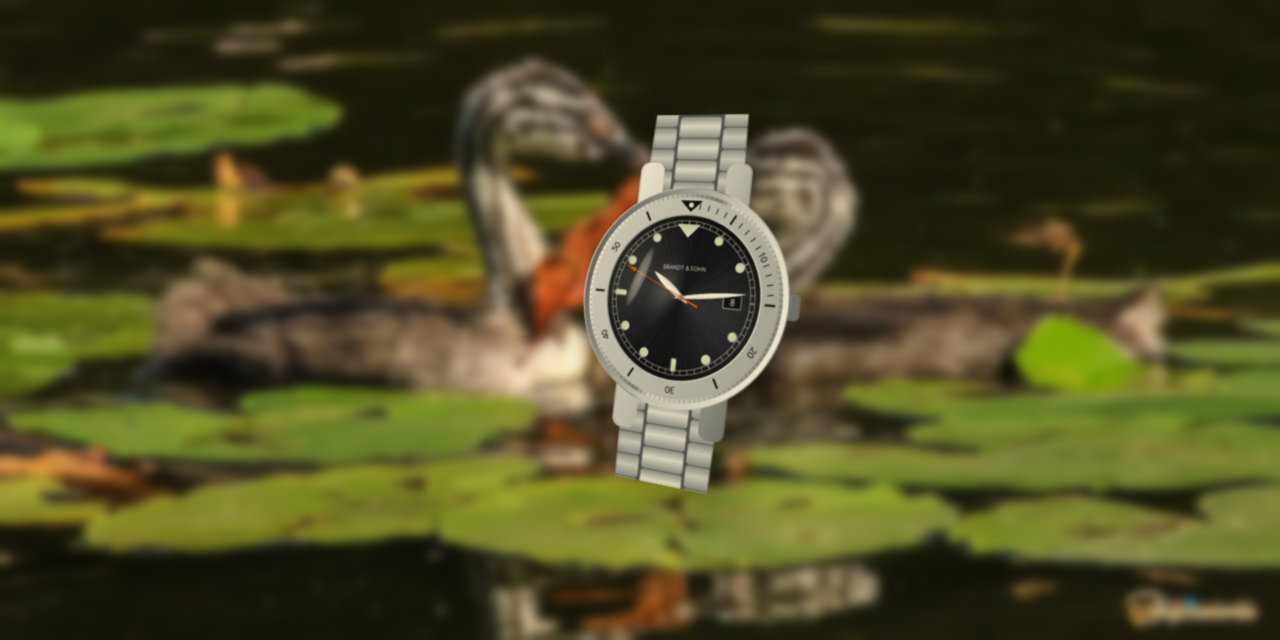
10:13:49
